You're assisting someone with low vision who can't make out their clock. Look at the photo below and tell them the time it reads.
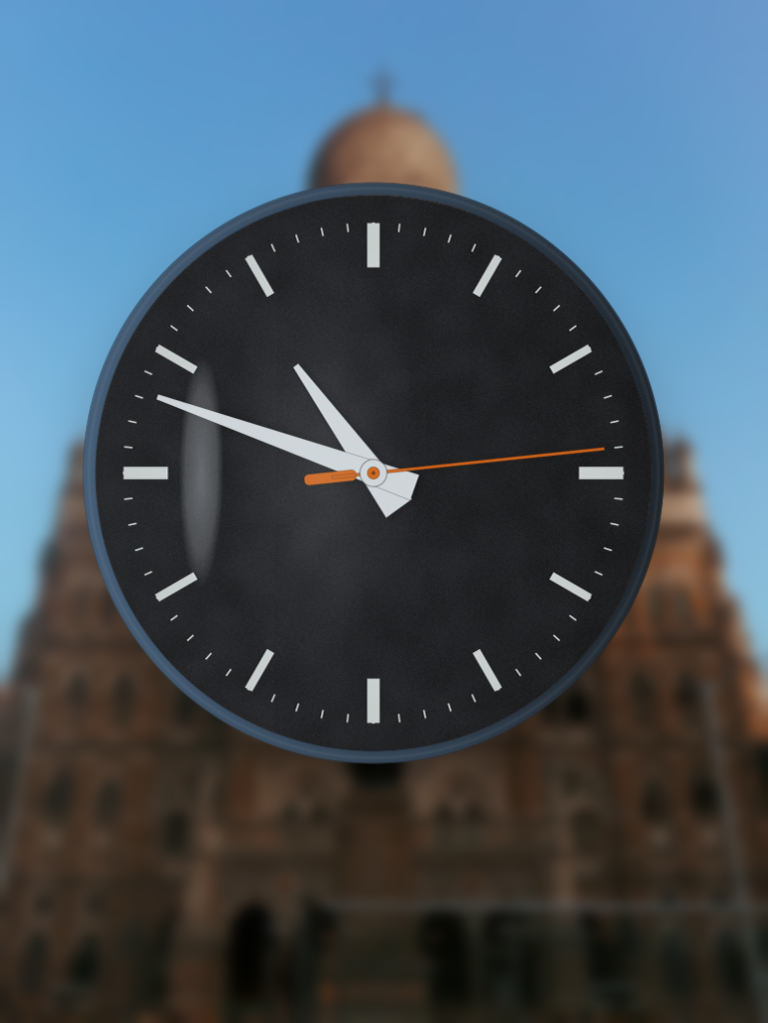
10:48:14
